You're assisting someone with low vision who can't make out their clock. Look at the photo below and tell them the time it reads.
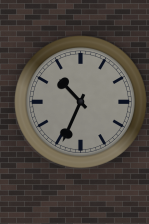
10:34
